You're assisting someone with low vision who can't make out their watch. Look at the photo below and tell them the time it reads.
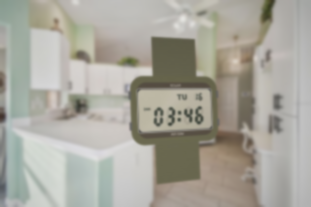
3:46
